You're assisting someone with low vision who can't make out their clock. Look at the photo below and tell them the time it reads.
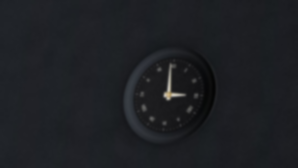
2:59
